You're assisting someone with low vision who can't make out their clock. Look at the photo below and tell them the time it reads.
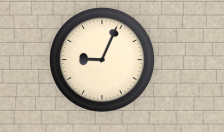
9:04
